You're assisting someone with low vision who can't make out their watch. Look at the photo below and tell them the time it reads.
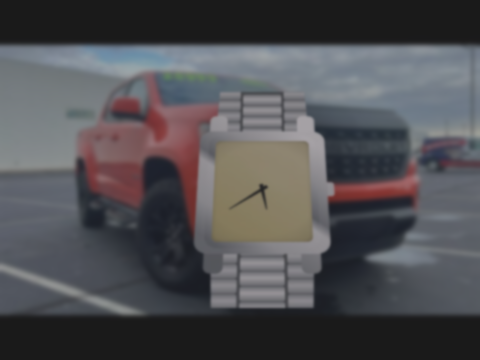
5:39
